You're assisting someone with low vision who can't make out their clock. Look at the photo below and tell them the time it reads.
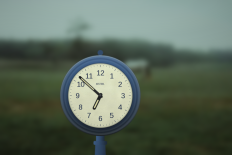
6:52
